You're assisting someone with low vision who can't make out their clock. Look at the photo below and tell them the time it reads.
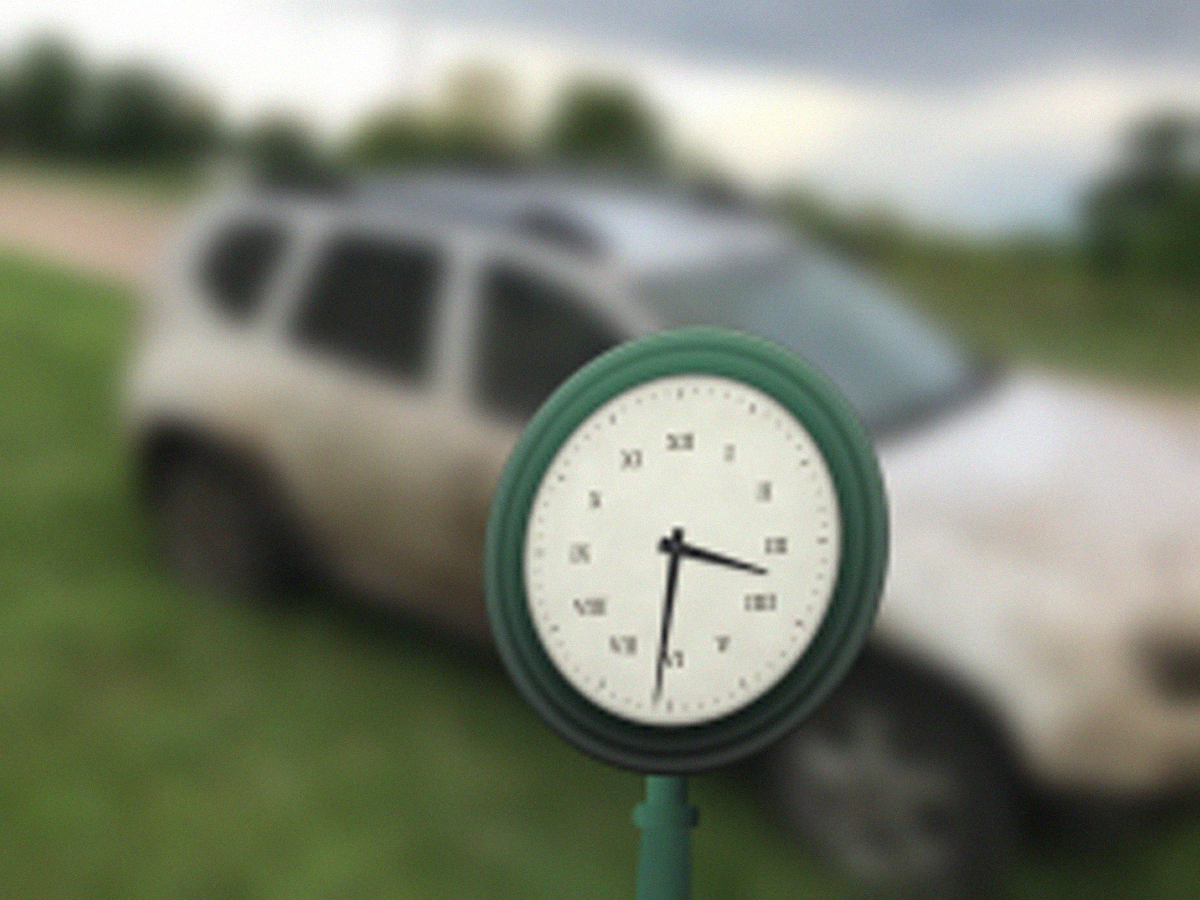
3:31
